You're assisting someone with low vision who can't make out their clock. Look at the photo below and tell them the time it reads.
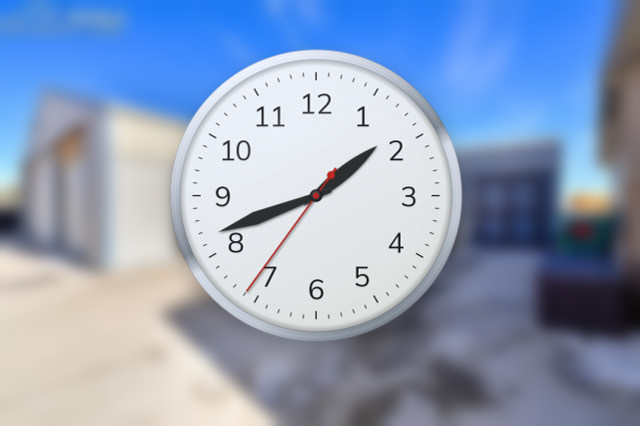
1:41:36
